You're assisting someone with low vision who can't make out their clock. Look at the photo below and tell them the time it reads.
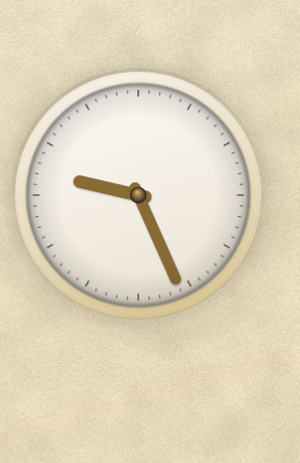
9:26
